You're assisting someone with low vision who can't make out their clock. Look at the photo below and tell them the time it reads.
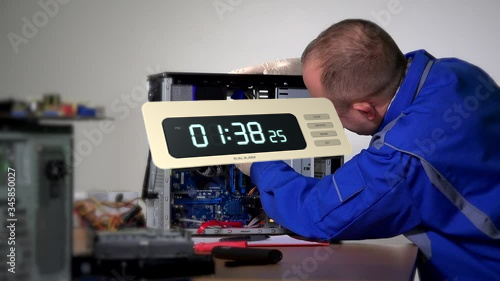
1:38:25
